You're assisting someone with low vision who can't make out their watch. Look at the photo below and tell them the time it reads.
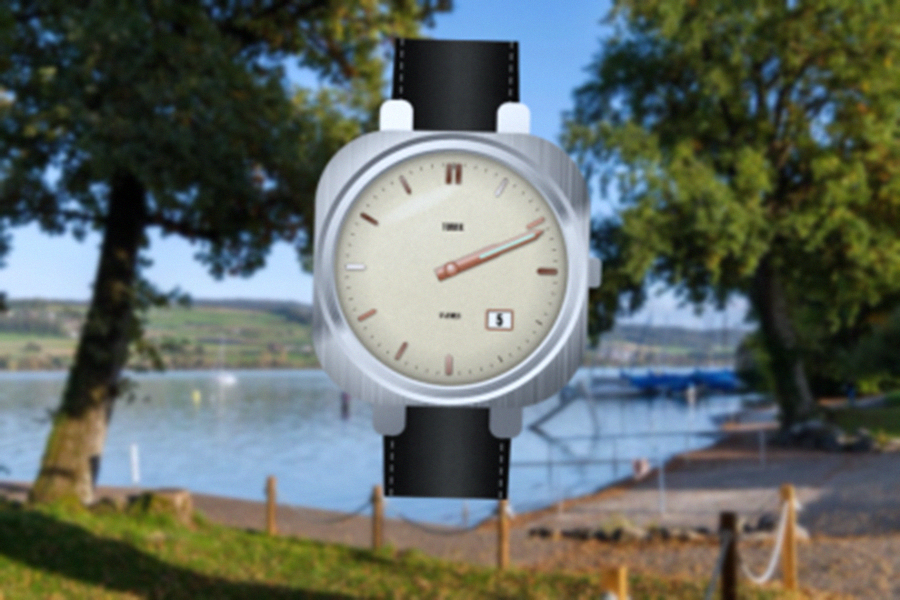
2:11
